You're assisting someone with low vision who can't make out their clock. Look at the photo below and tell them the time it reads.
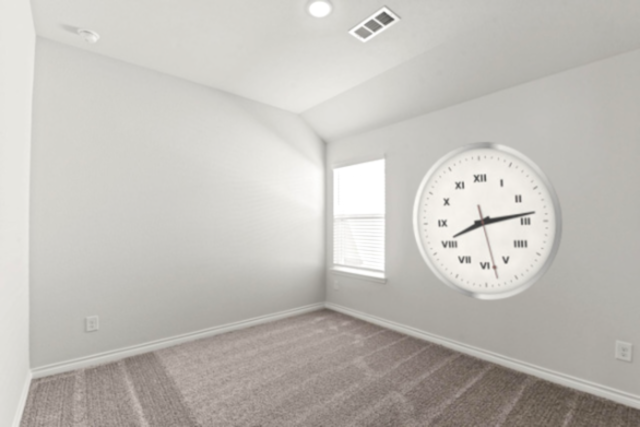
8:13:28
